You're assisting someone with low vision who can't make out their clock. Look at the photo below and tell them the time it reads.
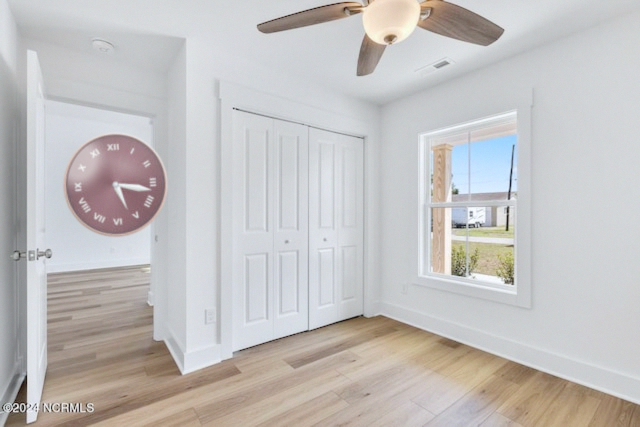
5:17
